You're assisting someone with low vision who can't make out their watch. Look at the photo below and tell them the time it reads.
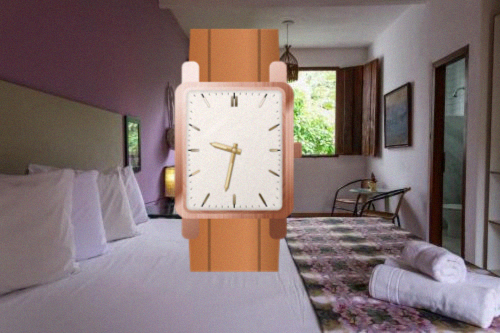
9:32
